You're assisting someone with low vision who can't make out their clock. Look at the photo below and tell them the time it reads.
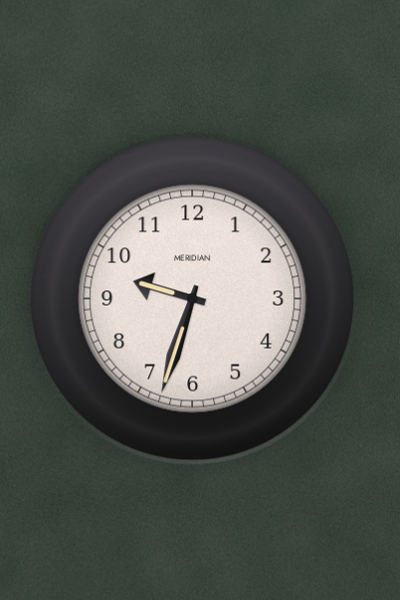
9:33
